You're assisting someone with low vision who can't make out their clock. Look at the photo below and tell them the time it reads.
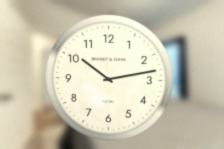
10:13
